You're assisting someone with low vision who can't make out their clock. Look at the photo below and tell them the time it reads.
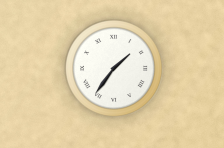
1:36
